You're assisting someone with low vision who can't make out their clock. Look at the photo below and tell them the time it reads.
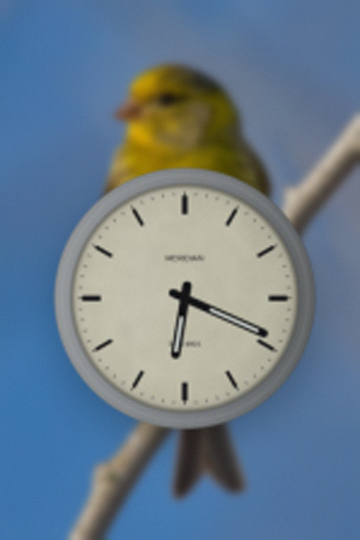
6:19
